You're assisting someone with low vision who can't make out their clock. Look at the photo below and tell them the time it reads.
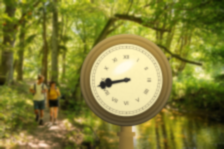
8:43
